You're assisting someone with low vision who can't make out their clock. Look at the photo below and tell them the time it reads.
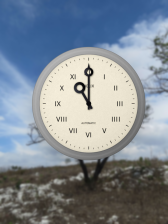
11:00
